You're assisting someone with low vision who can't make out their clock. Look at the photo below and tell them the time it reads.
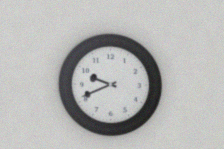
9:41
